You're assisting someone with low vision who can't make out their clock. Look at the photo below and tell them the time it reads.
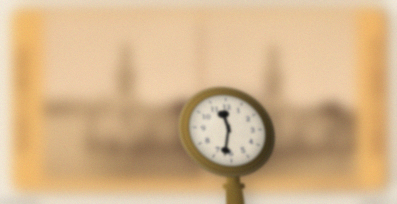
11:32
